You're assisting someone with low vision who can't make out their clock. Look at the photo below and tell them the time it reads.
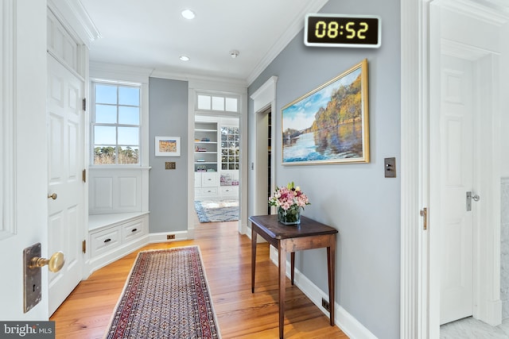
8:52
